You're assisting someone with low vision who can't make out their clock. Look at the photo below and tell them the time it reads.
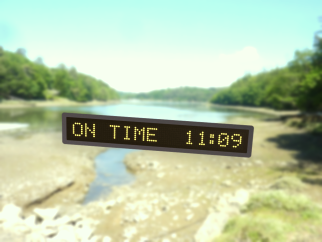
11:09
